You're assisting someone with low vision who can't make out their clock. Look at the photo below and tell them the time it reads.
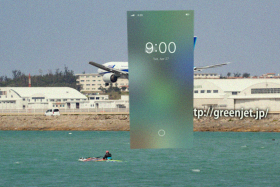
9:00
